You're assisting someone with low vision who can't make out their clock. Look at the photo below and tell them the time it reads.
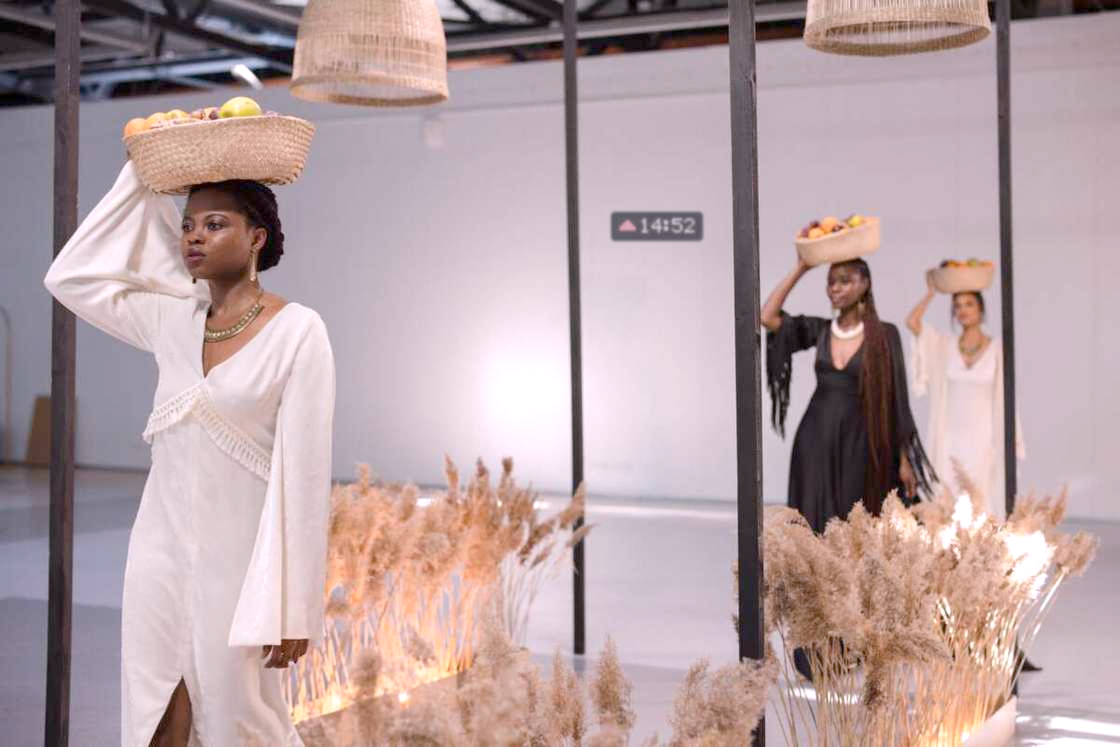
14:52
